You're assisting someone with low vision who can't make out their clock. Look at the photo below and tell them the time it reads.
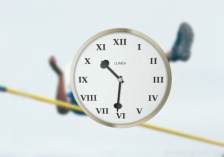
10:31
